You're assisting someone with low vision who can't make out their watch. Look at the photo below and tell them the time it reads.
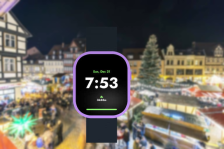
7:53
